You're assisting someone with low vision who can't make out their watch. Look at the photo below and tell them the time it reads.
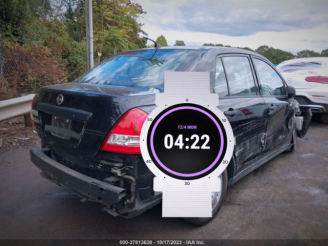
4:22
